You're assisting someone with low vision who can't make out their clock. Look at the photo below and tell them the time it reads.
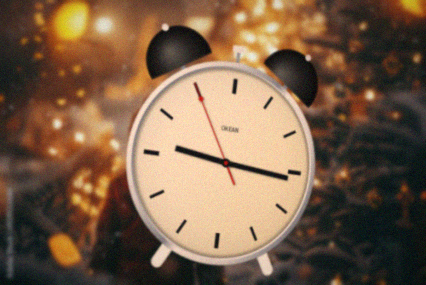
9:15:55
